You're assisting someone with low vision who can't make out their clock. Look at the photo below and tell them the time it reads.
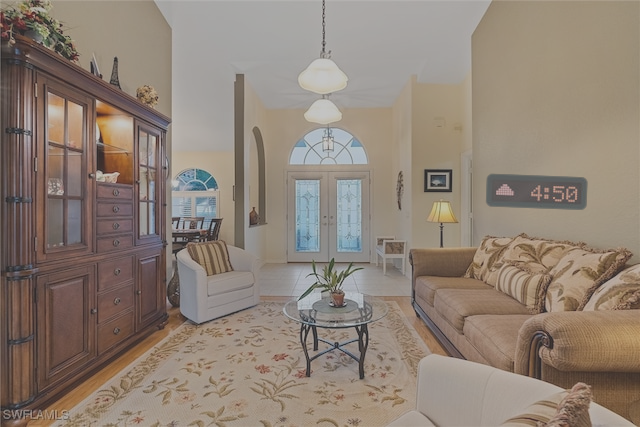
4:50
